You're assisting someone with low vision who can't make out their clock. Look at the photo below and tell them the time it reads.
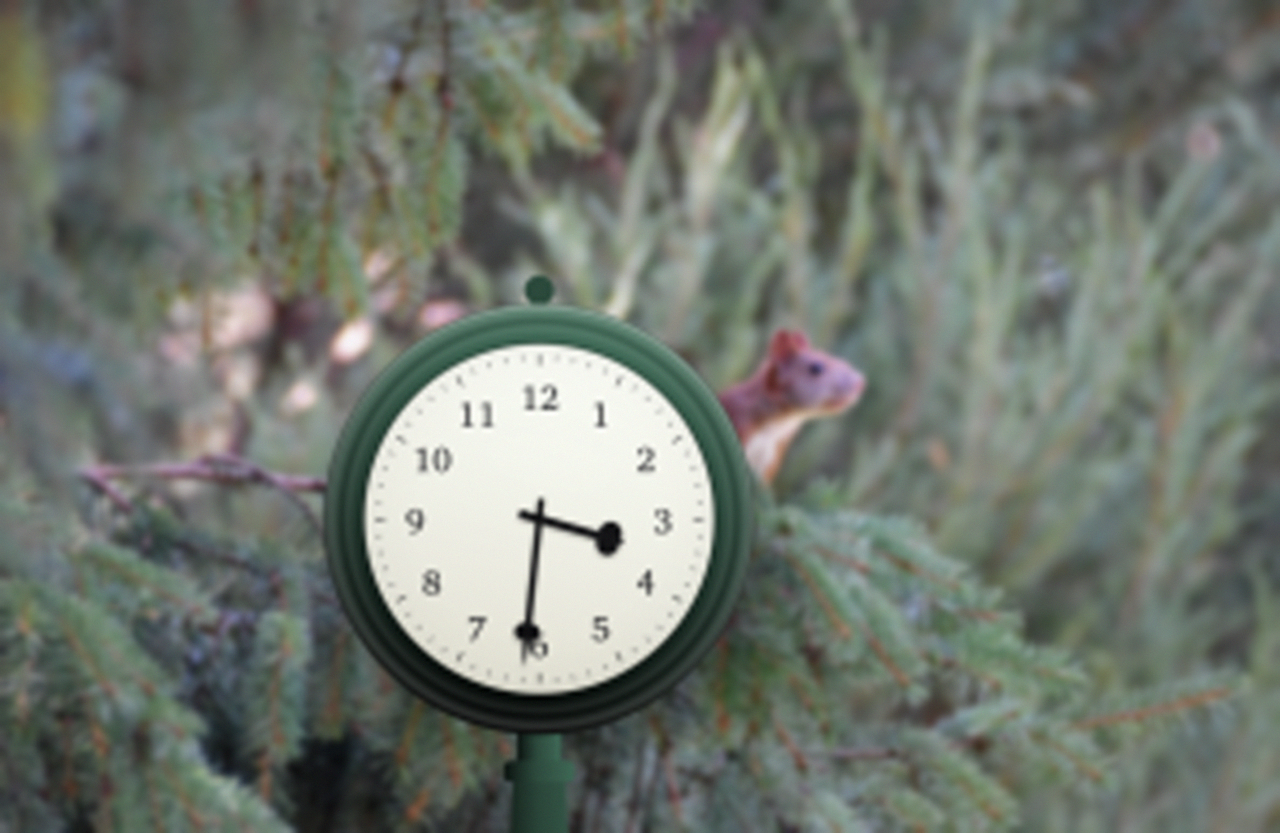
3:31
